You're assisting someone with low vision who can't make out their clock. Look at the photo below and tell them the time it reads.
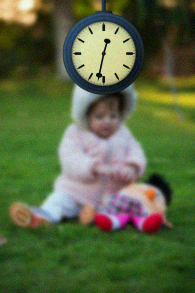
12:32
